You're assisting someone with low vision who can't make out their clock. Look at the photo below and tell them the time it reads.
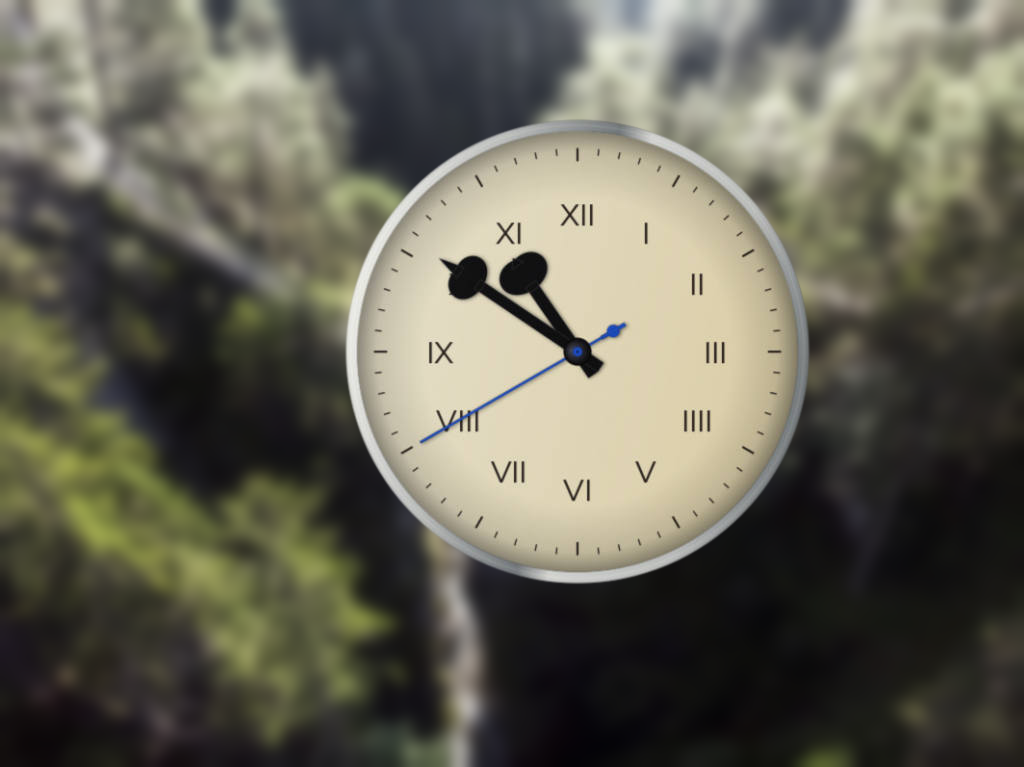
10:50:40
